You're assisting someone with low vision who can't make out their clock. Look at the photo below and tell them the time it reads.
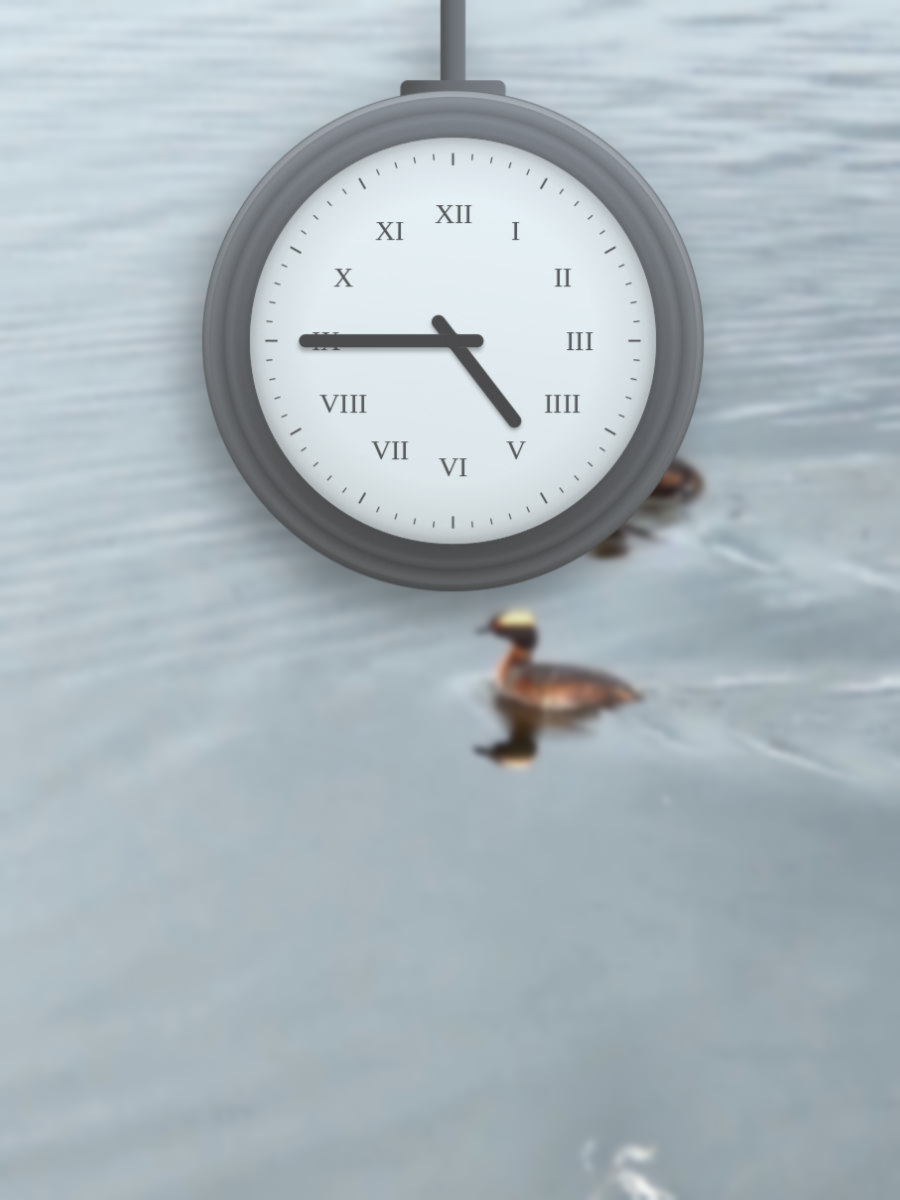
4:45
